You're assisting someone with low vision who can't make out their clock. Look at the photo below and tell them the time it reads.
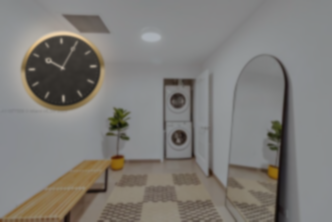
10:05
